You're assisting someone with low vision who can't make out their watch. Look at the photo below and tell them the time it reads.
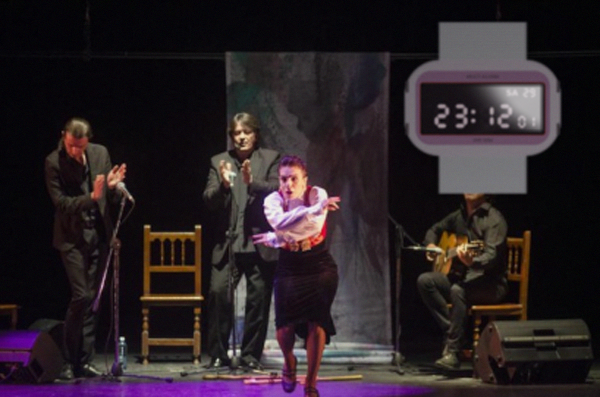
23:12
